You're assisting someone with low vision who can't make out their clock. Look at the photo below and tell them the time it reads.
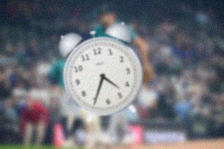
4:35
